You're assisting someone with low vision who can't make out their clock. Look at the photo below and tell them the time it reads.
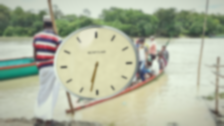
6:32
